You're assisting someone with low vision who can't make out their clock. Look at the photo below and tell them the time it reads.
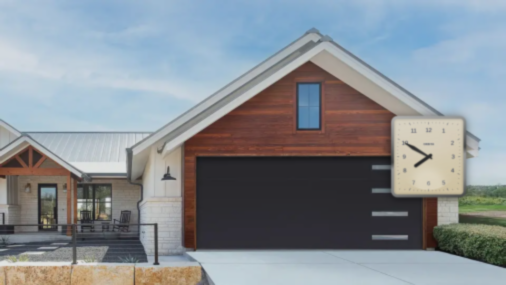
7:50
